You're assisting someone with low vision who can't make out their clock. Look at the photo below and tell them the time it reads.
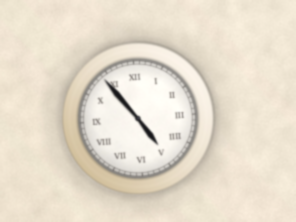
4:54
